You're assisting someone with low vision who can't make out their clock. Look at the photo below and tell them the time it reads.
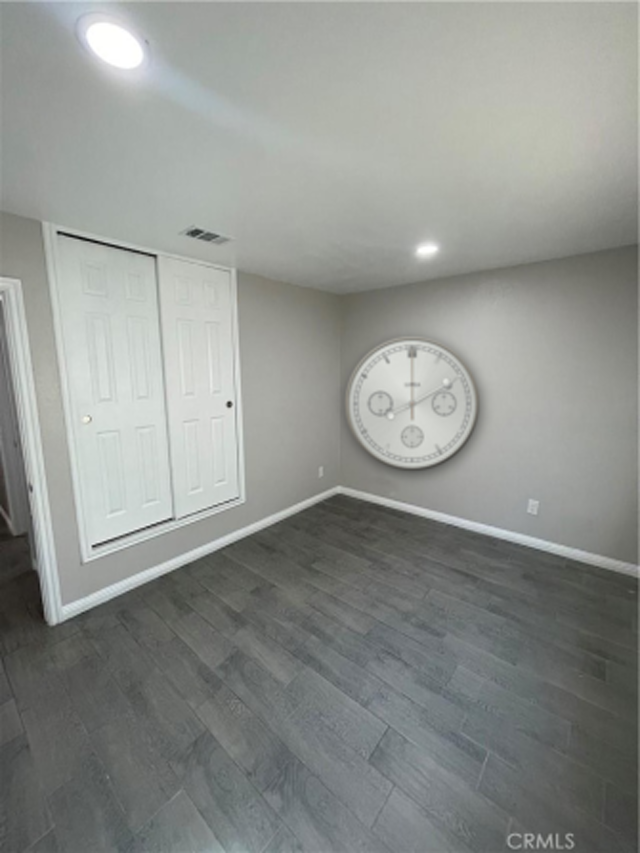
8:10
